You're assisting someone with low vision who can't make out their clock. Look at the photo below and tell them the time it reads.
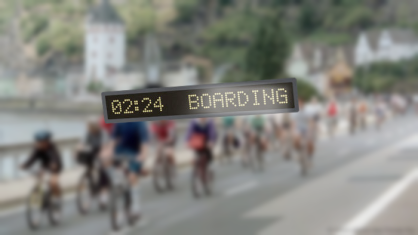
2:24
